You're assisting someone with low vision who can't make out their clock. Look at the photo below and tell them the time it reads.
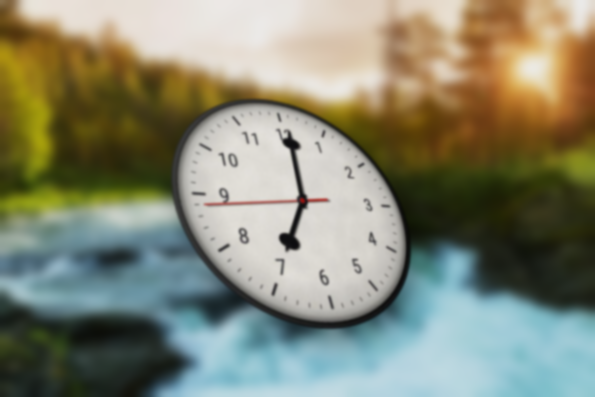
7:00:44
